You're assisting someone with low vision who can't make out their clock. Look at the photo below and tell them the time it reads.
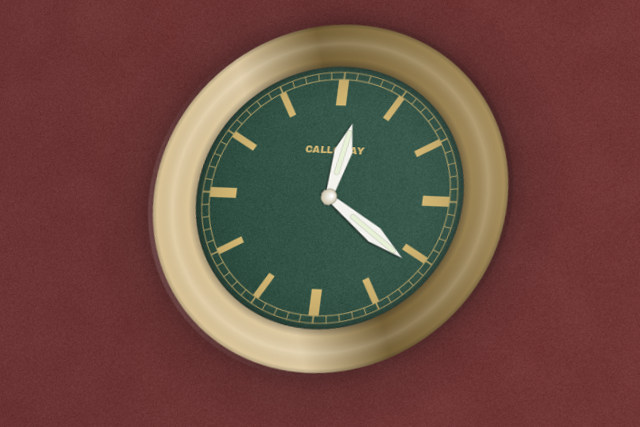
12:21
